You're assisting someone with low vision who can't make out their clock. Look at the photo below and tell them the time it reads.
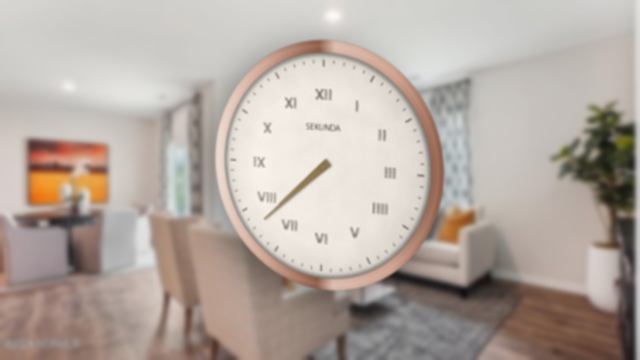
7:38
